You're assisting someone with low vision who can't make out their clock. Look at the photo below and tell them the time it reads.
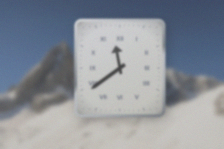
11:39
